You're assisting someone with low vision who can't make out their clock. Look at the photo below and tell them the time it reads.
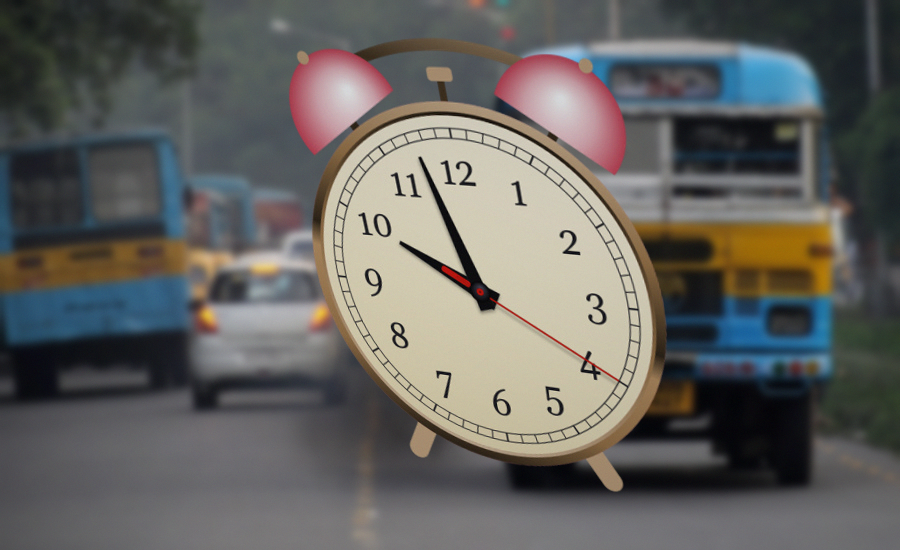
9:57:20
